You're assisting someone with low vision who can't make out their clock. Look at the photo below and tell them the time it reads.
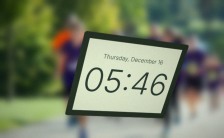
5:46
